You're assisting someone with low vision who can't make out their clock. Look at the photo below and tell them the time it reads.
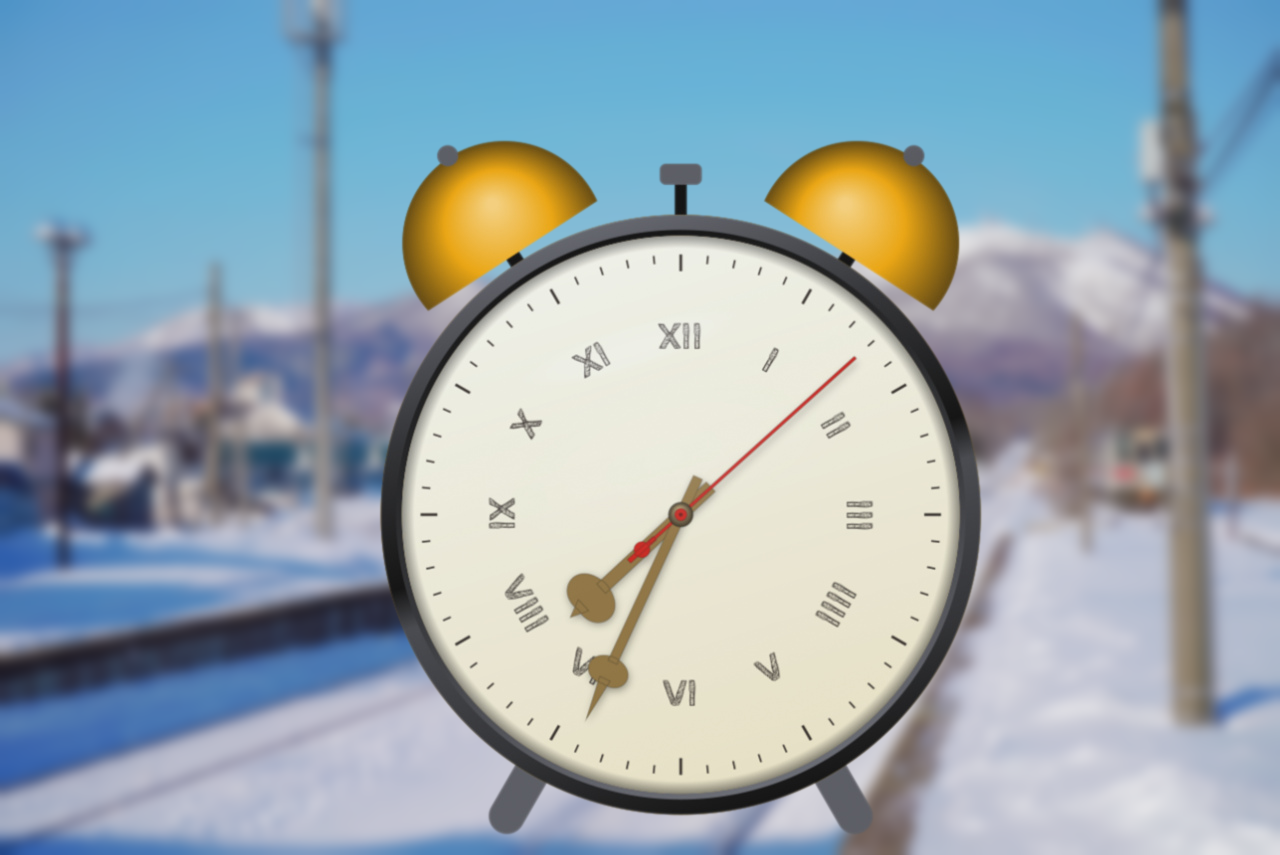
7:34:08
